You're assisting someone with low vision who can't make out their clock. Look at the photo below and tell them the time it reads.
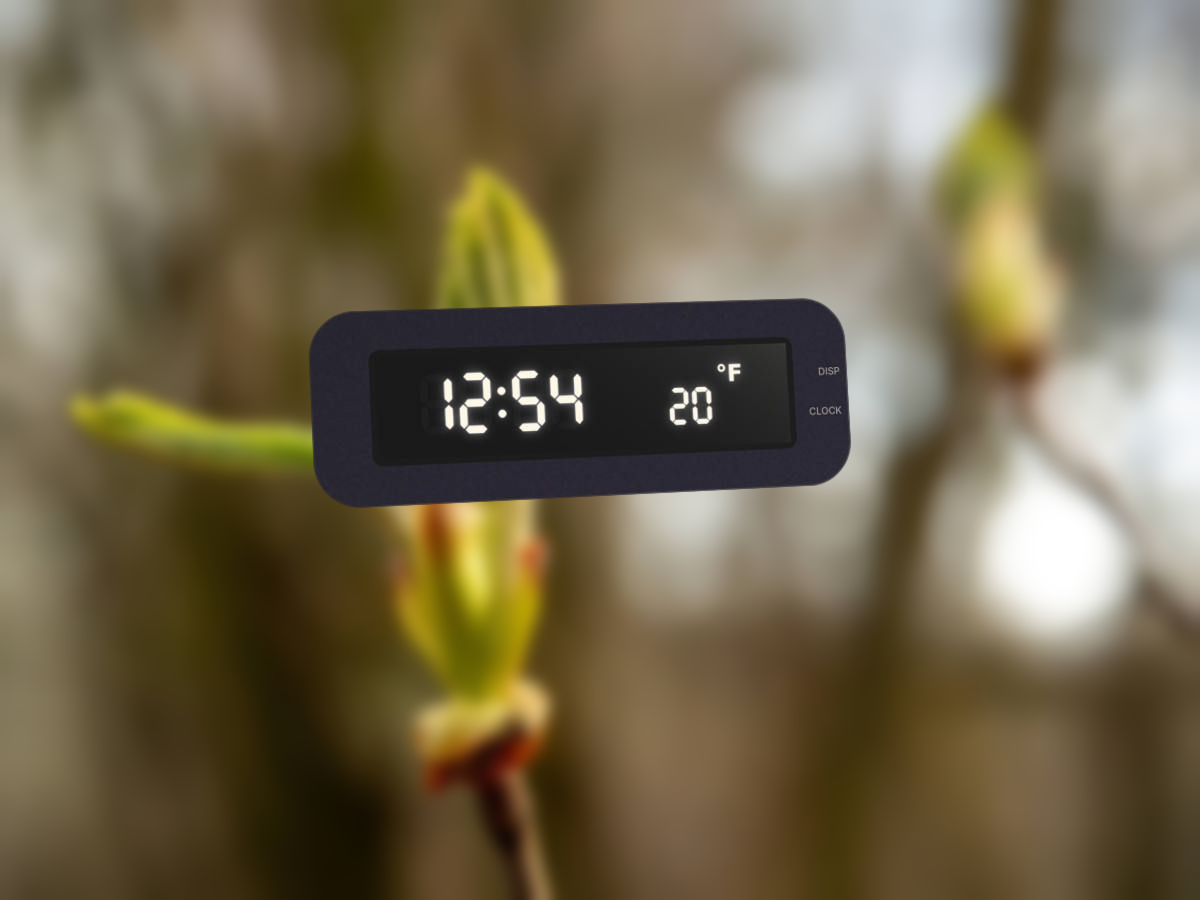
12:54
